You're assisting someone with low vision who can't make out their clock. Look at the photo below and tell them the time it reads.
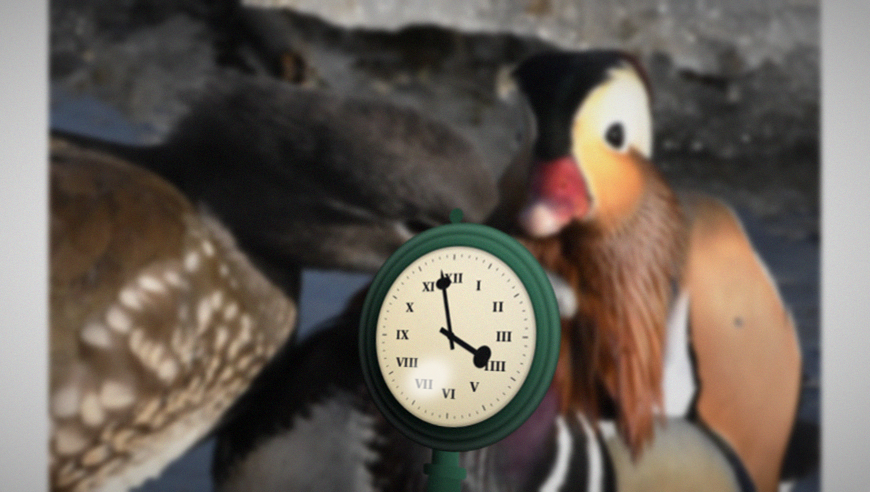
3:58
